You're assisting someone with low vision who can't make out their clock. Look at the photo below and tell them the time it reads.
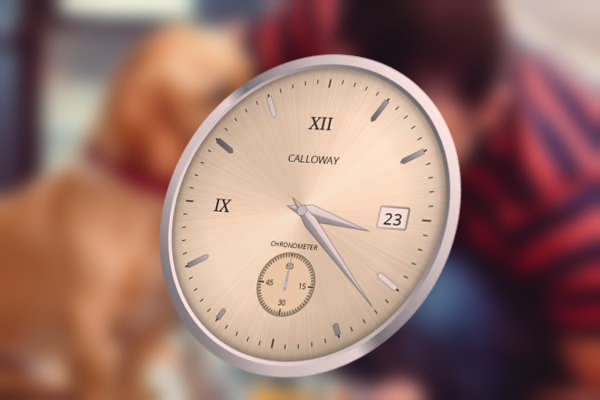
3:22
